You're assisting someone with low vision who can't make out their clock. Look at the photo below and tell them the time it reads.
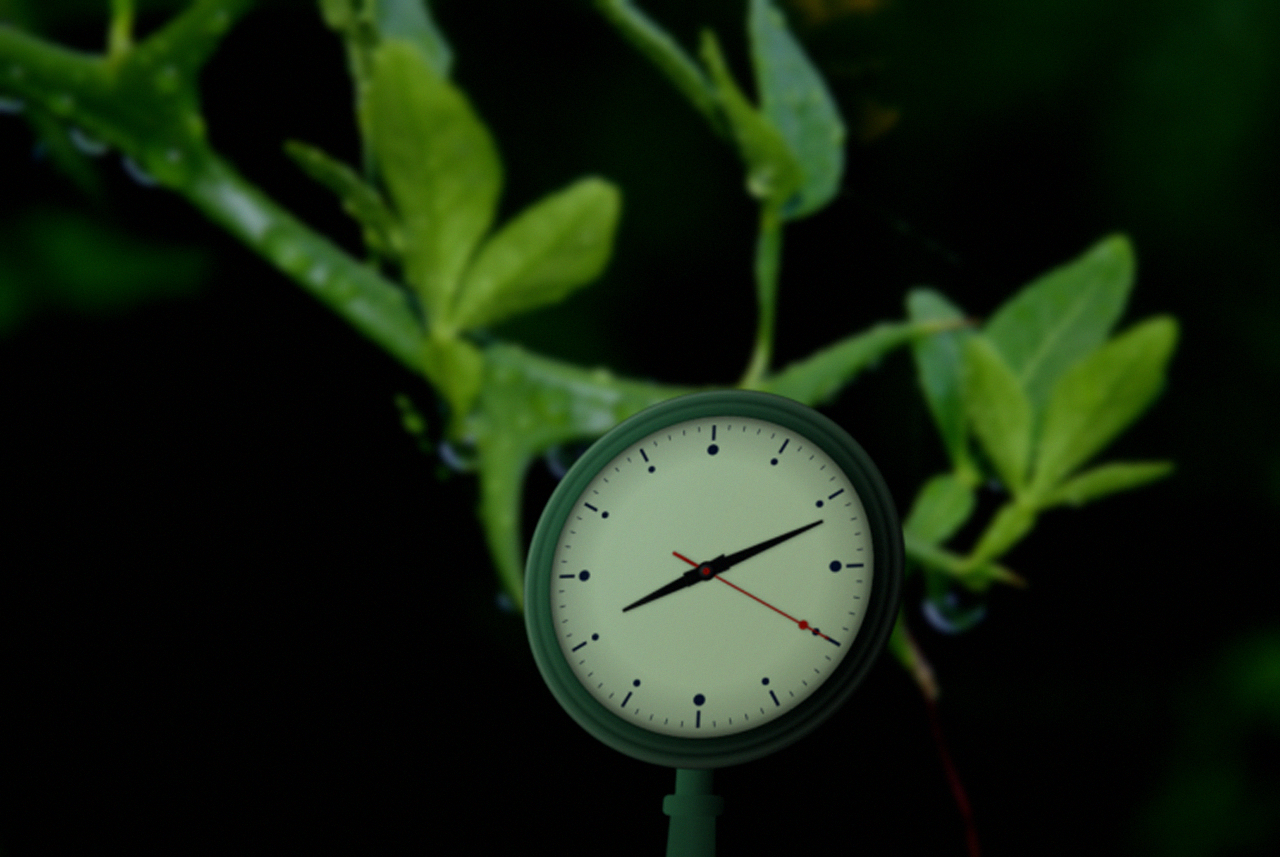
8:11:20
